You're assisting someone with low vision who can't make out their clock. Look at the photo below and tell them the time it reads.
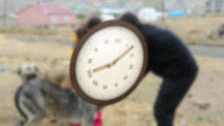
8:07
